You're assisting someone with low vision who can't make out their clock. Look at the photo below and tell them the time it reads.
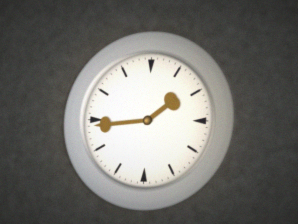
1:44
